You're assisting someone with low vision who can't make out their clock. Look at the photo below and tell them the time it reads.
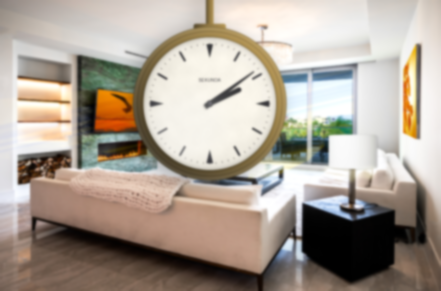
2:09
